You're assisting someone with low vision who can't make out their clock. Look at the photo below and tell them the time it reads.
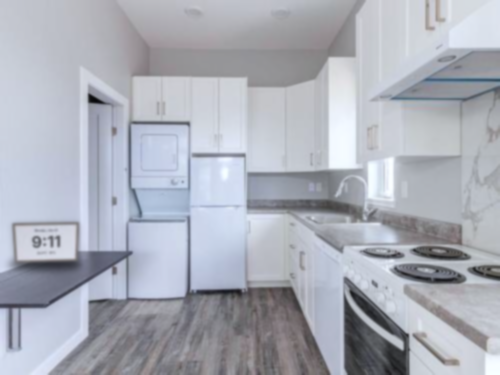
9:11
